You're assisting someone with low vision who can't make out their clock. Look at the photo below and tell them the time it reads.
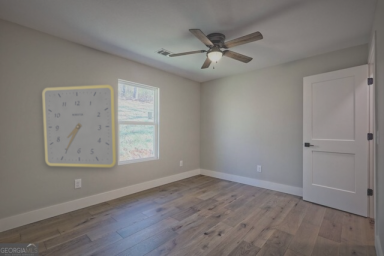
7:35
